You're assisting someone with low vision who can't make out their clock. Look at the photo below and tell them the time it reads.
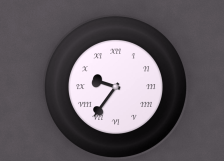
9:36
